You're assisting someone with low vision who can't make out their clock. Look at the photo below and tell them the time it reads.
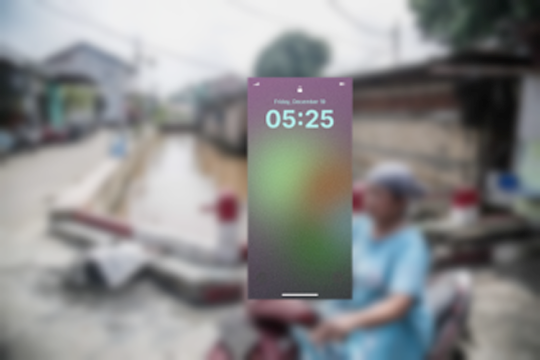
5:25
